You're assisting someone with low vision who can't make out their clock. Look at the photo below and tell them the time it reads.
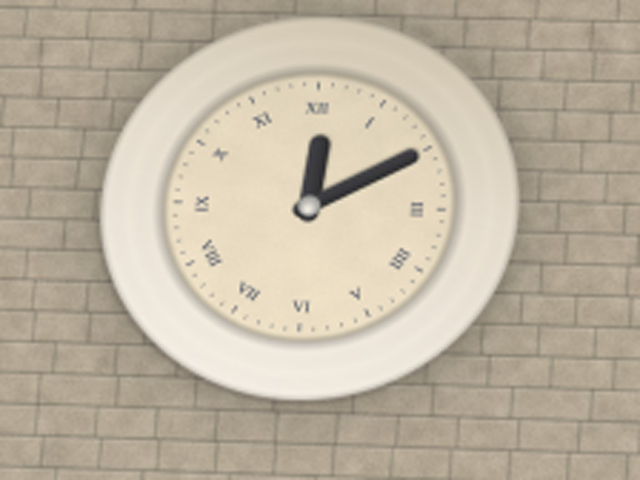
12:10
